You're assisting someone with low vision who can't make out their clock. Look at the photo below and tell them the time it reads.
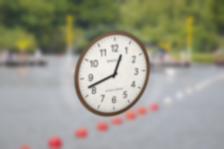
12:42
